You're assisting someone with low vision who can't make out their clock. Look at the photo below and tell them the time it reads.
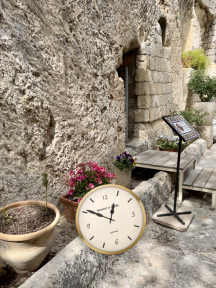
12:51
